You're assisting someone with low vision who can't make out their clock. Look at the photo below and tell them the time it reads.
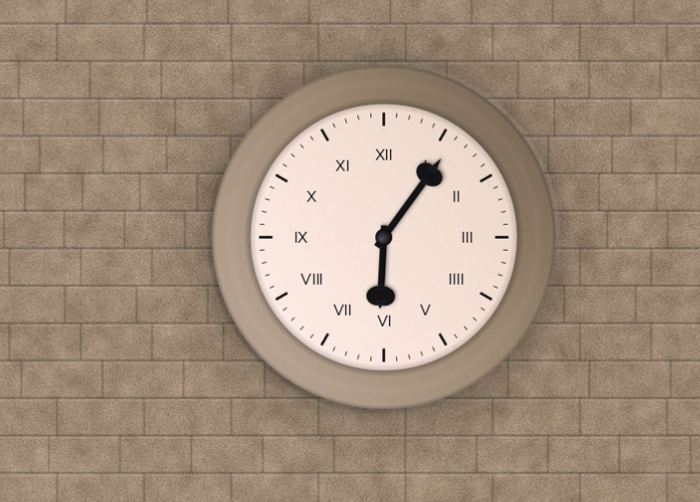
6:06
